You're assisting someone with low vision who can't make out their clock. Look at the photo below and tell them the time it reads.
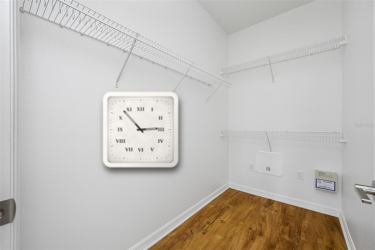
2:53
